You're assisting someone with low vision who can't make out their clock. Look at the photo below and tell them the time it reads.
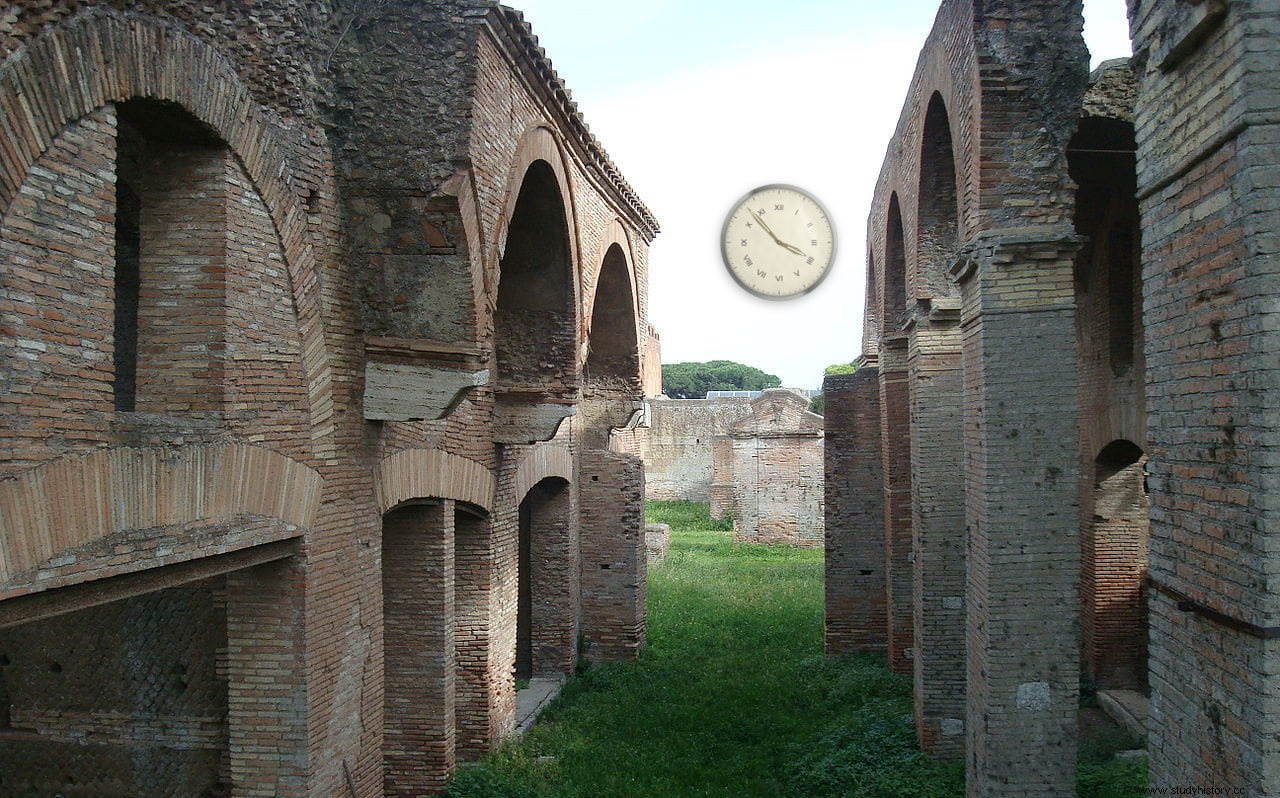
3:53
